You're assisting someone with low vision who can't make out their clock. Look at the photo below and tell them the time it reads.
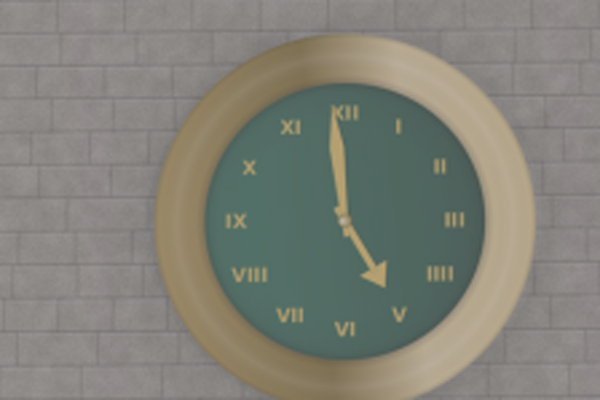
4:59
